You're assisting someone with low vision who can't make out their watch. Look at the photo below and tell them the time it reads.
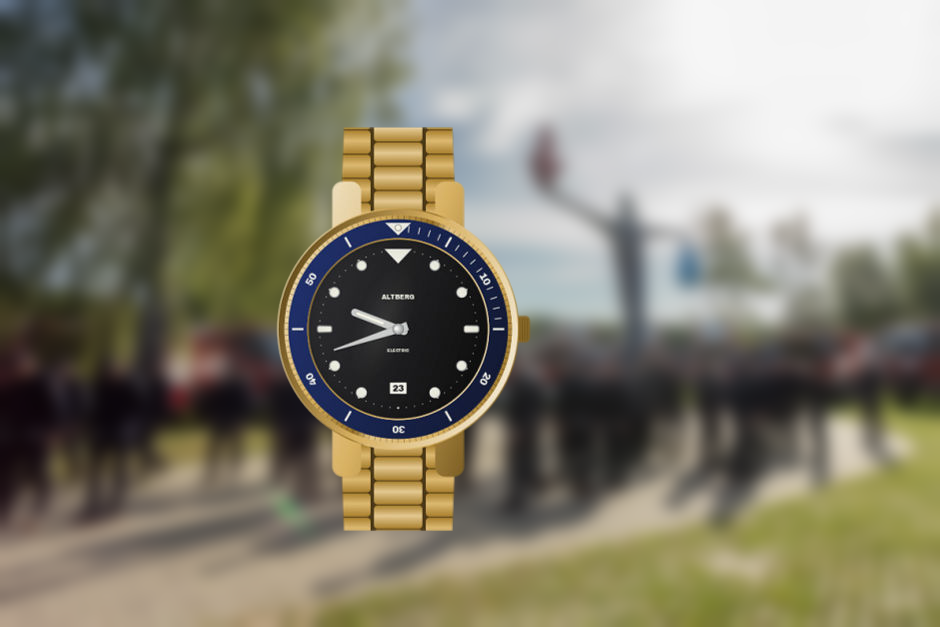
9:42
